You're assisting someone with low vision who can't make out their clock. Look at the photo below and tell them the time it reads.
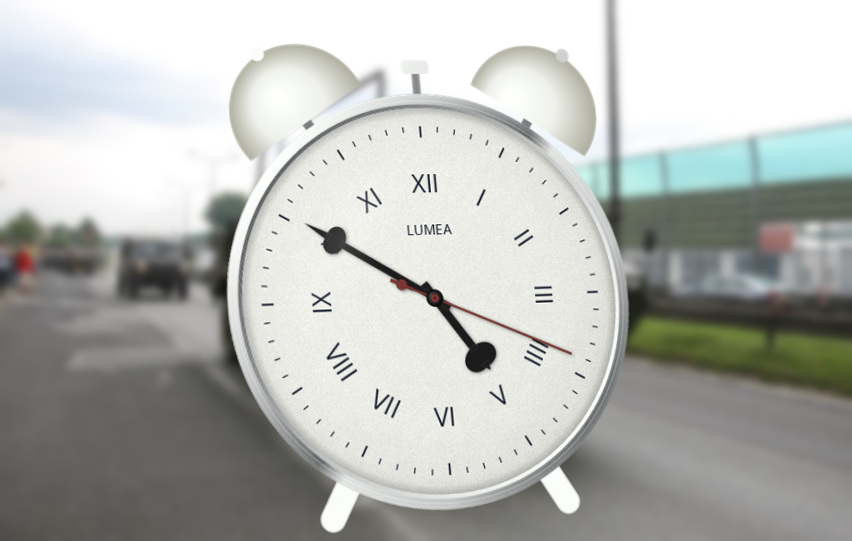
4:50:19
